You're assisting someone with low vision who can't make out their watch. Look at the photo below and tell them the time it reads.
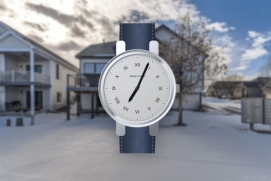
7:04
